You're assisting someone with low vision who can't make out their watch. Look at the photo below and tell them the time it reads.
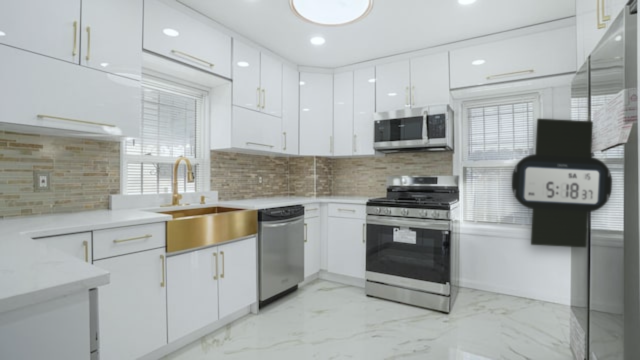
5:18
